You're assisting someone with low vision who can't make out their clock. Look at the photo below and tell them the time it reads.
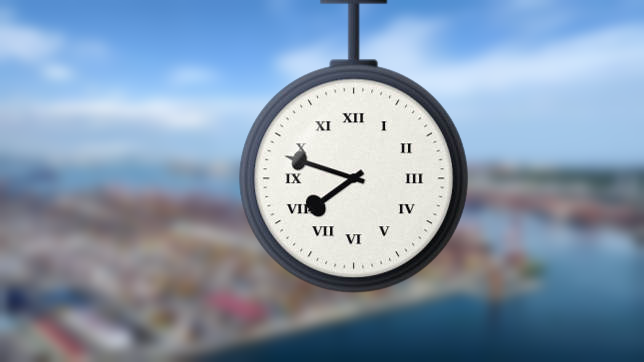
7:48
